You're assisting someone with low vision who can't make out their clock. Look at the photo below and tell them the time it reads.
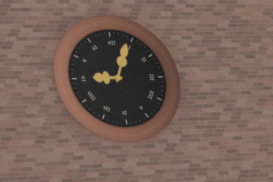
9:04
